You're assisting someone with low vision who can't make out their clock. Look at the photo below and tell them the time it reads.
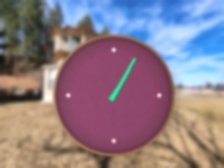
1:05
